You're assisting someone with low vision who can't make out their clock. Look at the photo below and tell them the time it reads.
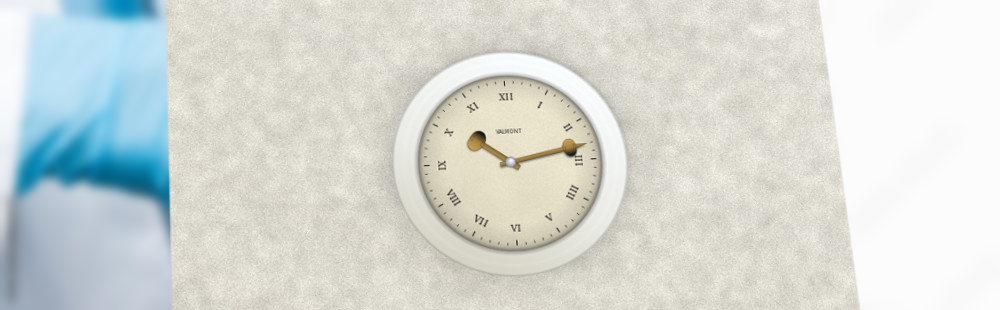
10:13
